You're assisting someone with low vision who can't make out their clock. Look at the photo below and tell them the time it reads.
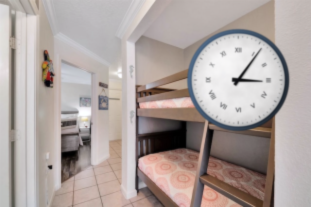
3:06
